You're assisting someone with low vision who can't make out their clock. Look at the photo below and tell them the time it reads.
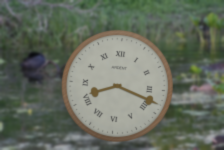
8:18
